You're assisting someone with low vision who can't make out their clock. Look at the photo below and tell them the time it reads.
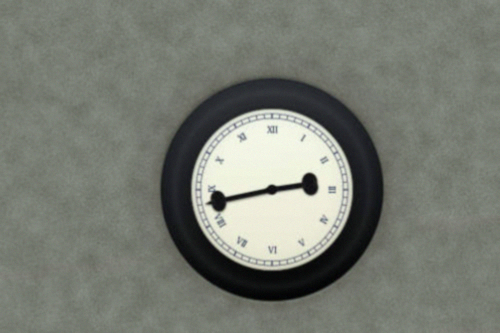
2:43
